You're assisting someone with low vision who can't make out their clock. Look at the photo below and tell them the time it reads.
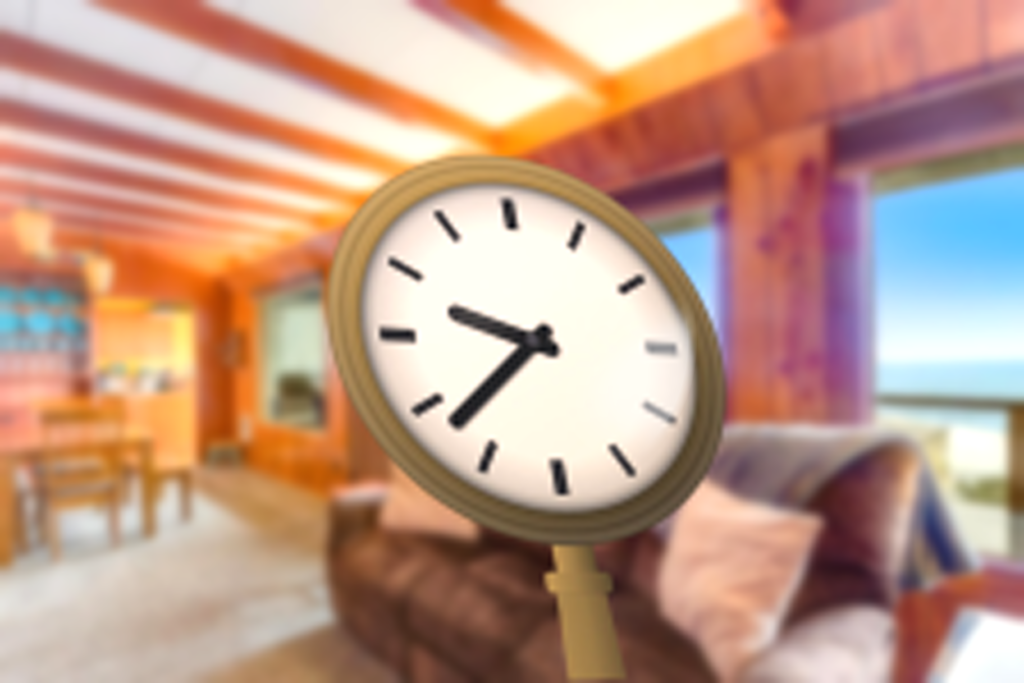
9:38
